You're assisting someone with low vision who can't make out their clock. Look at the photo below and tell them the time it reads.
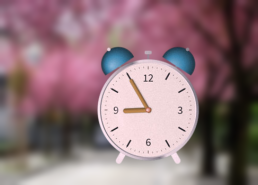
8:55
